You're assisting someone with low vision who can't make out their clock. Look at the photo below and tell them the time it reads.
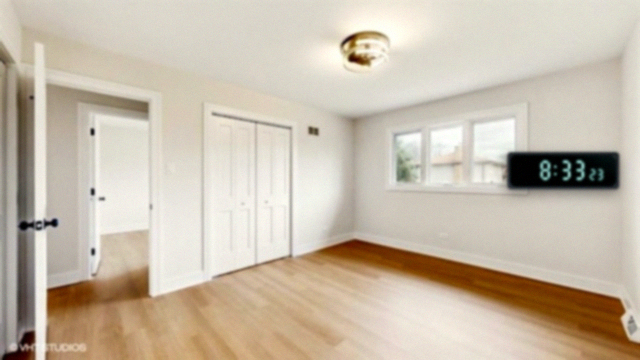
8:33
